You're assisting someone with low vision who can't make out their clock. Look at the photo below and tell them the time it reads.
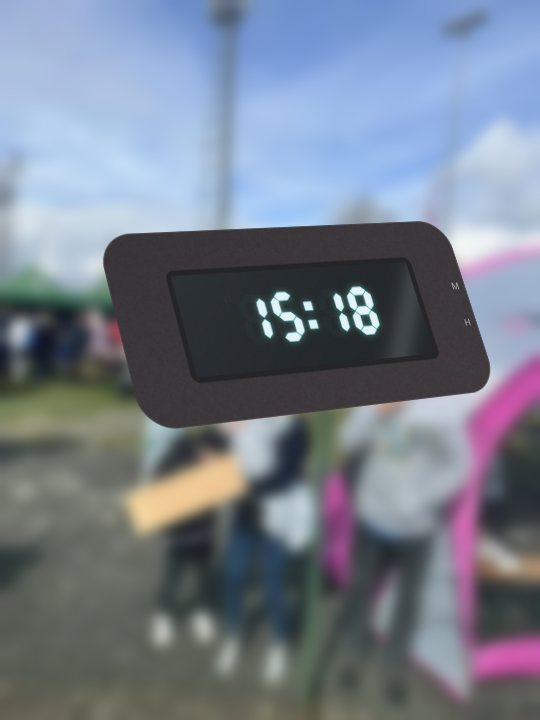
15:18
